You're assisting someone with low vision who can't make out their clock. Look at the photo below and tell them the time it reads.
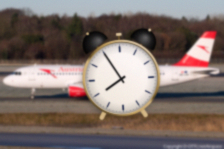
7:55
